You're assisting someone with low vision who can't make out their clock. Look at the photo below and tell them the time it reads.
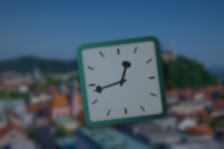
12:43
